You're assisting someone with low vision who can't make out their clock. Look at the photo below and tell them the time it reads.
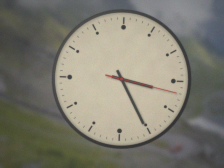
3:25:17
